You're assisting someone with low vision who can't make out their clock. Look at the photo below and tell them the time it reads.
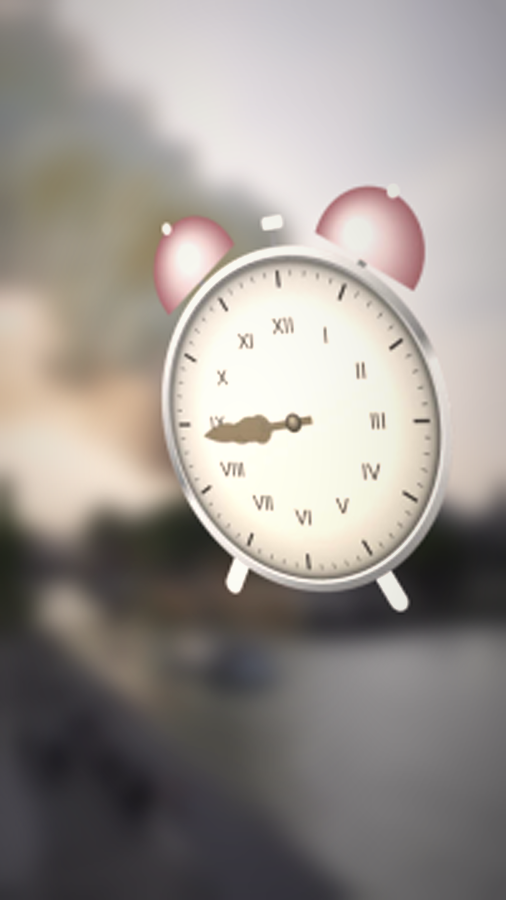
8:44
